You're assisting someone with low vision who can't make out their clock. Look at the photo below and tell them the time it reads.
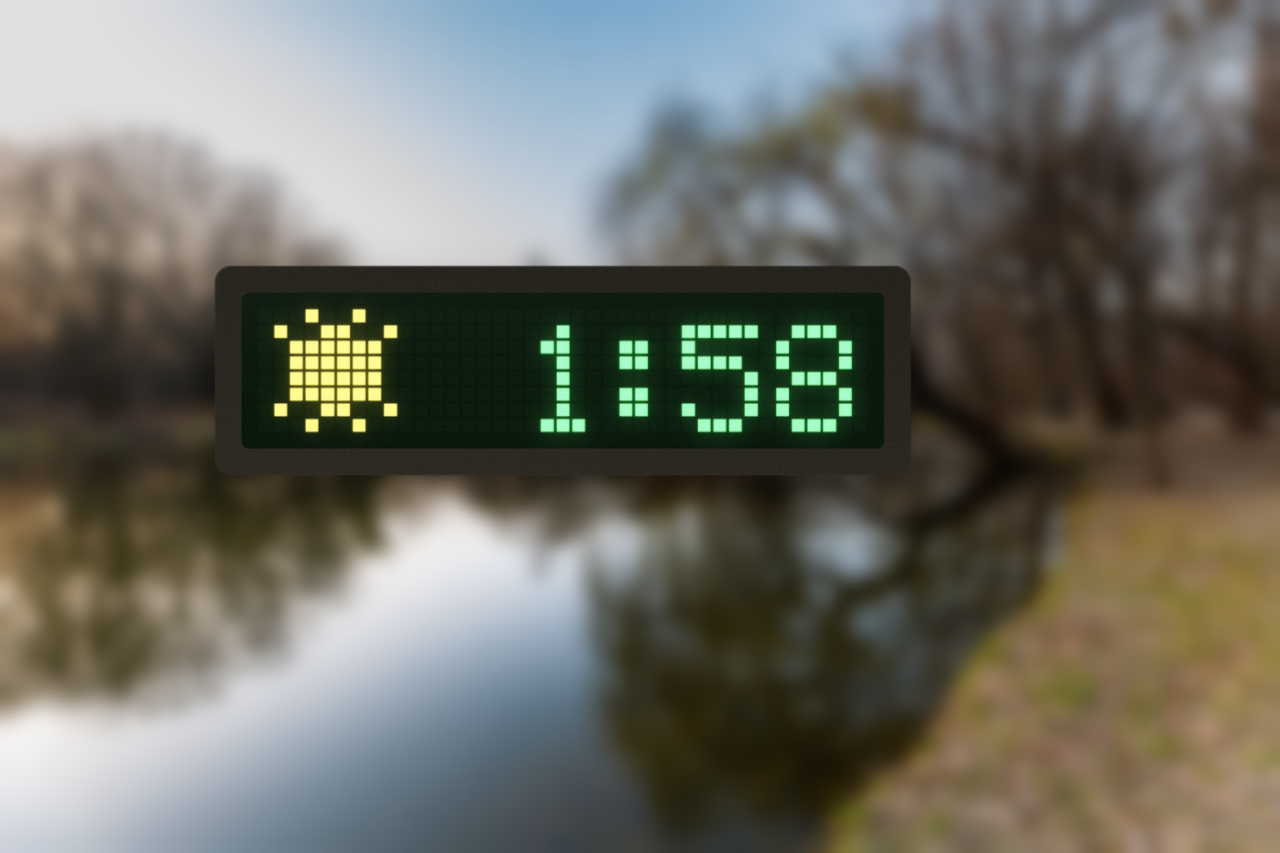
1:58
